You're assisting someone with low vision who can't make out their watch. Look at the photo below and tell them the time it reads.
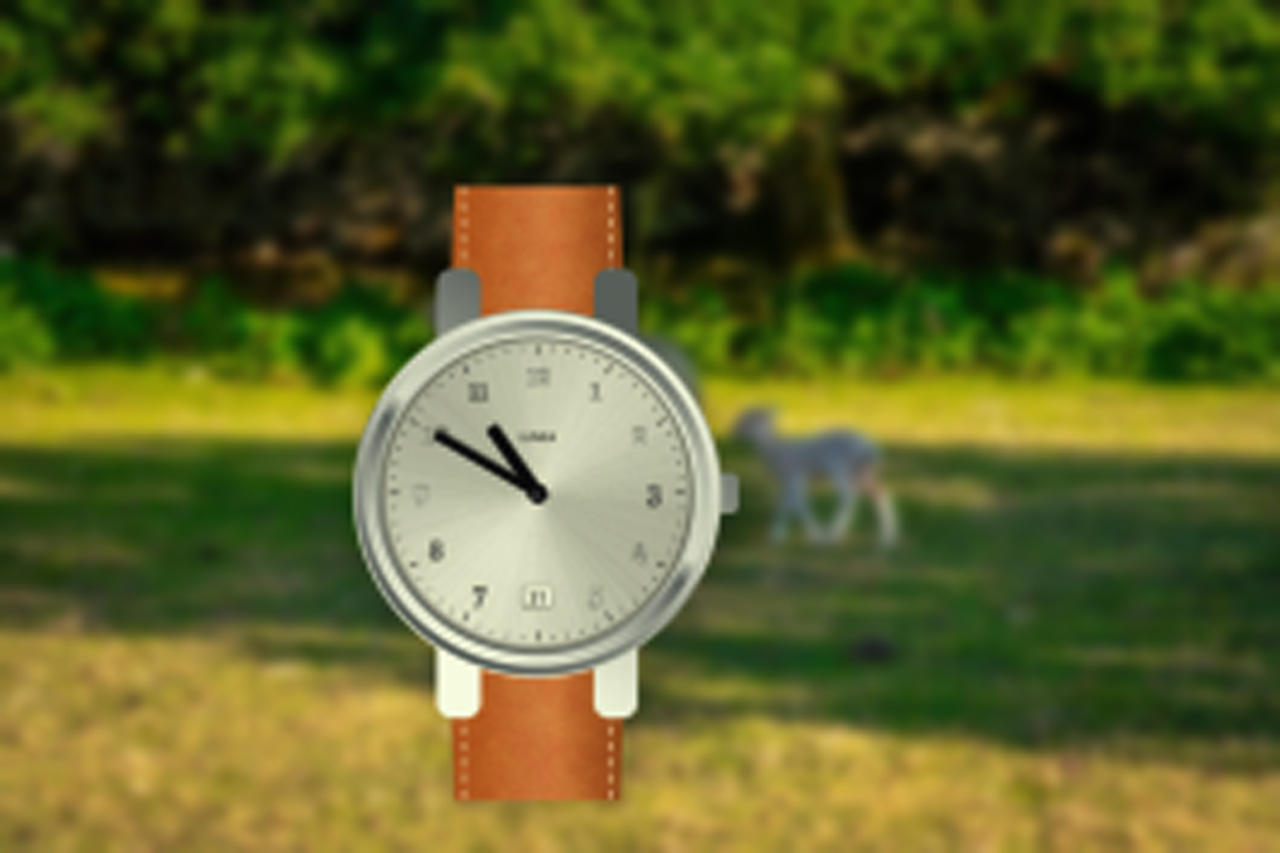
10:50
